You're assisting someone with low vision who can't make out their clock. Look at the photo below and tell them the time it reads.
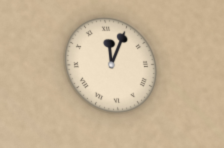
12:05
